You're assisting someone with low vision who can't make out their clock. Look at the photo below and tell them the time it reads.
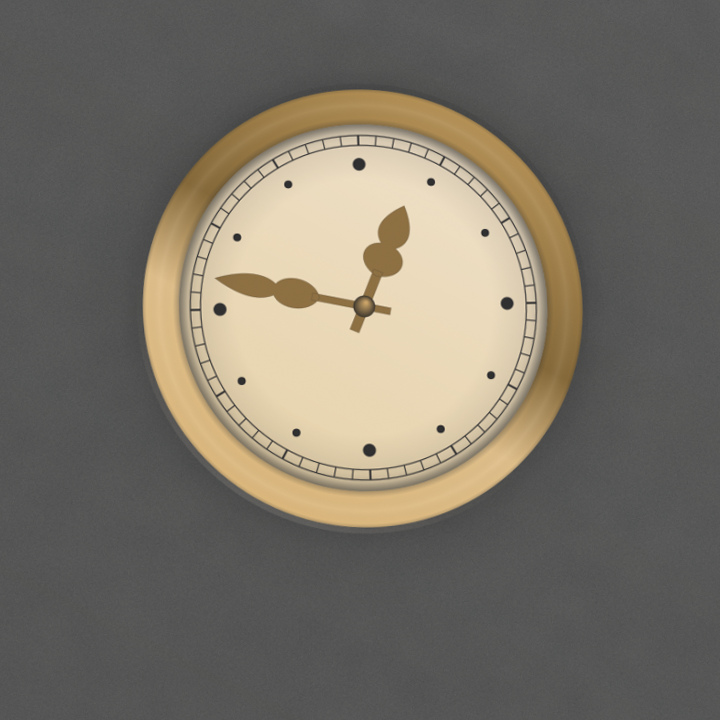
12:47
